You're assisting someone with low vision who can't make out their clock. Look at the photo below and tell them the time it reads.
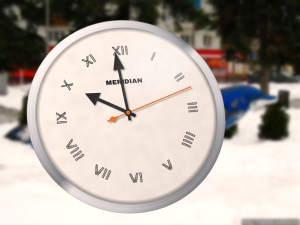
9:59:12
